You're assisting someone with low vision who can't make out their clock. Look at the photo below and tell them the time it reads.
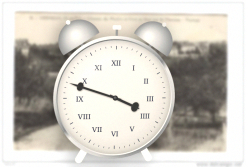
3:48
